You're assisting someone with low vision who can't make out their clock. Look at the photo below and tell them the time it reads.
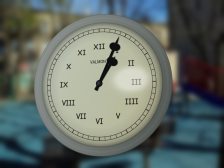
1:04
